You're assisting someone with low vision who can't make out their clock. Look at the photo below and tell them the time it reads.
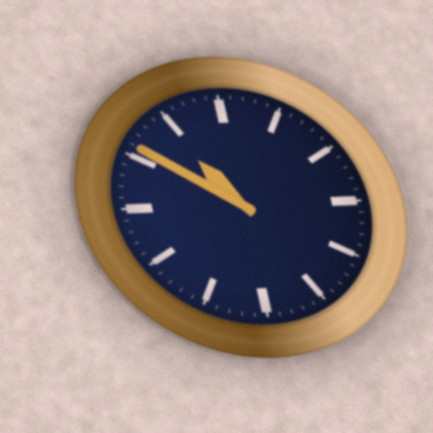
10:51
